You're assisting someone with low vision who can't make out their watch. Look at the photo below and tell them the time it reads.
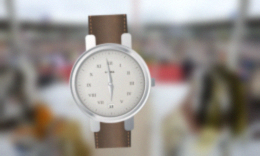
5:59
